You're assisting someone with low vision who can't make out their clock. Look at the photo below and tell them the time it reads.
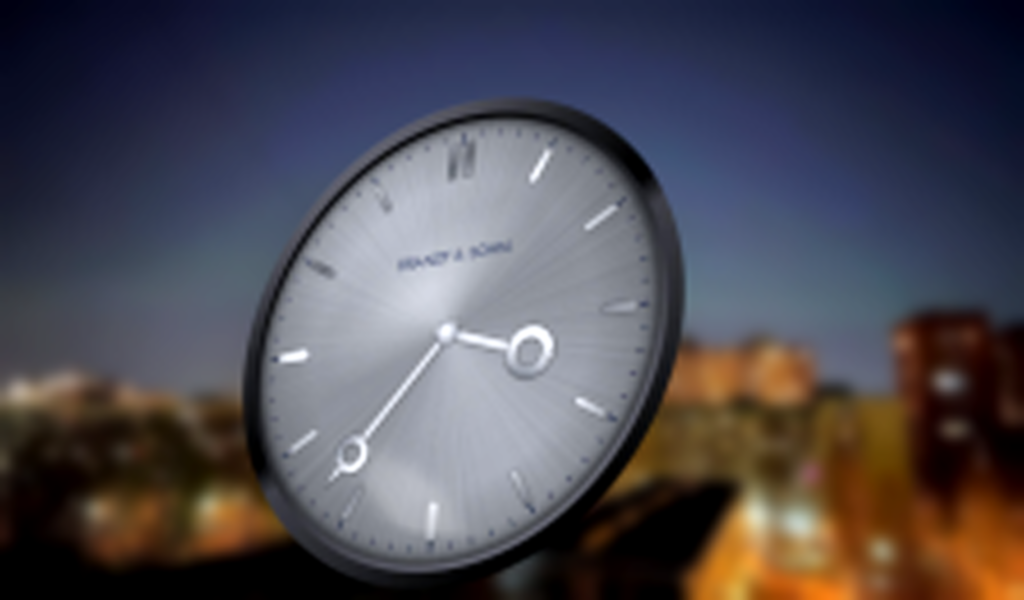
3:37
